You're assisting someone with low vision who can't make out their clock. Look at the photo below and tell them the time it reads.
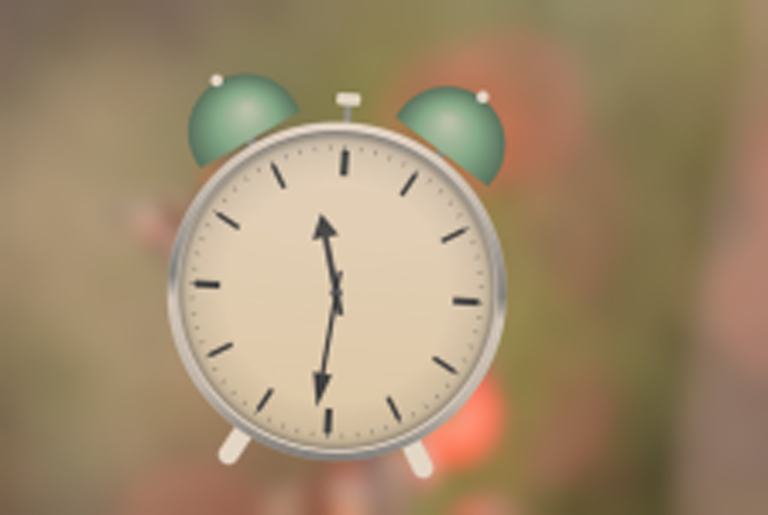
11:31
